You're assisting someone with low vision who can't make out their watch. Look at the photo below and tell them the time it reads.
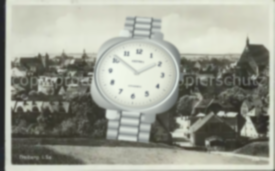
1:51
